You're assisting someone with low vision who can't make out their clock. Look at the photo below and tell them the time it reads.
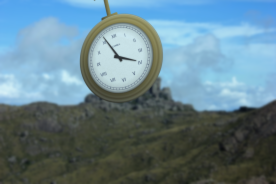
3:56
